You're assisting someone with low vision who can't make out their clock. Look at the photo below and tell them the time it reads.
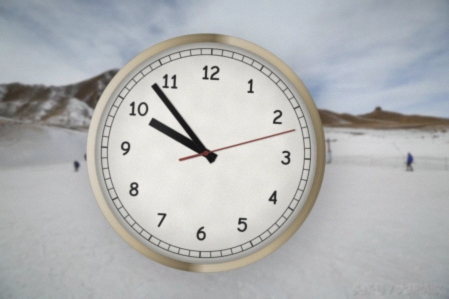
9:53:12
